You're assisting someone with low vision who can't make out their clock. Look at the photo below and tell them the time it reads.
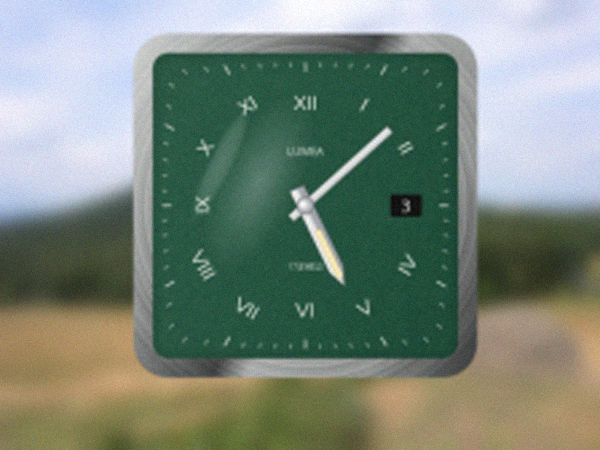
5:08
